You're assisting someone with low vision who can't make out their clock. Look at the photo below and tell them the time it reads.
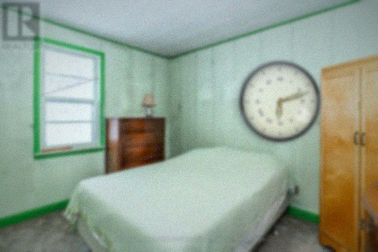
6:12
